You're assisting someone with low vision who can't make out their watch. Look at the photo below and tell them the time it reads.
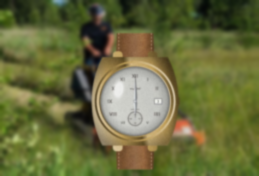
6:00
